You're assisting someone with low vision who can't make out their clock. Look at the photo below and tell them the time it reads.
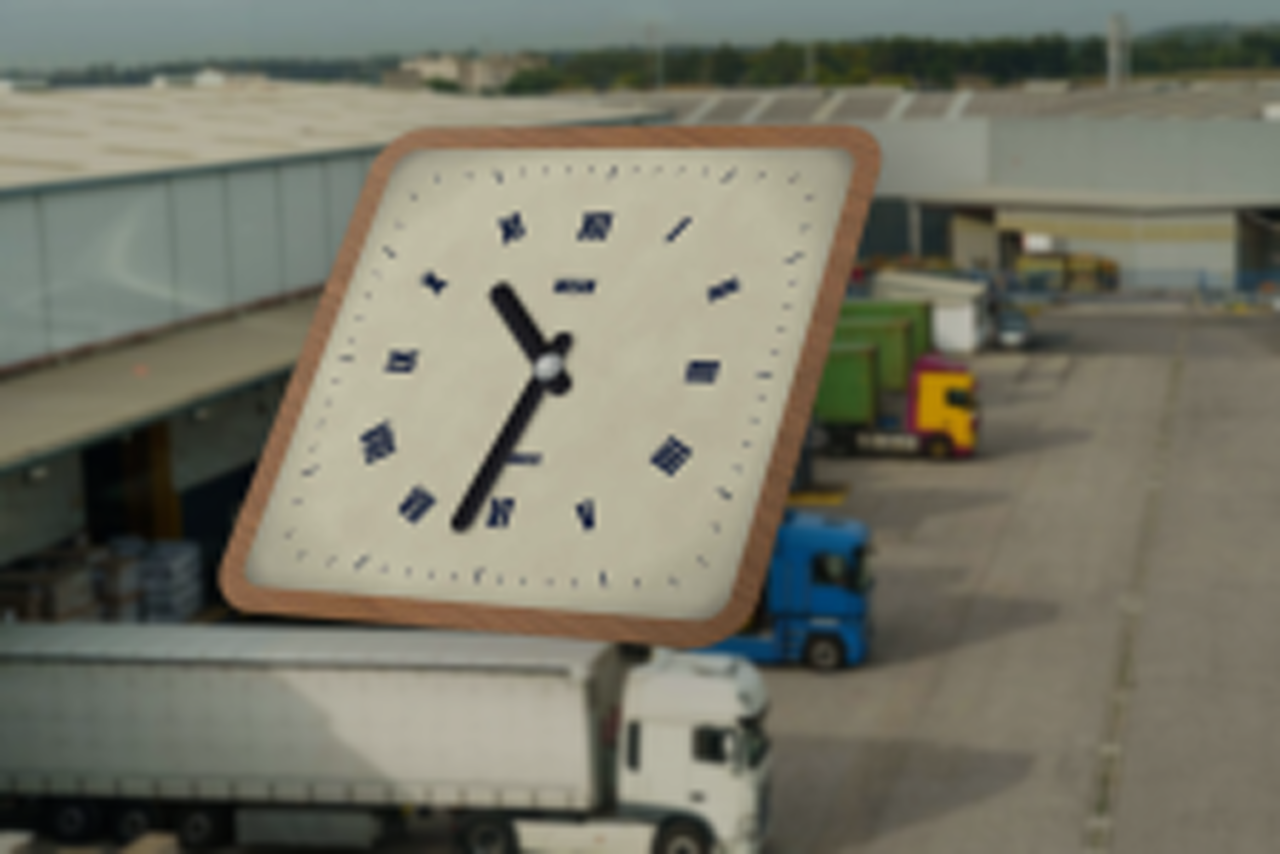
10:32
